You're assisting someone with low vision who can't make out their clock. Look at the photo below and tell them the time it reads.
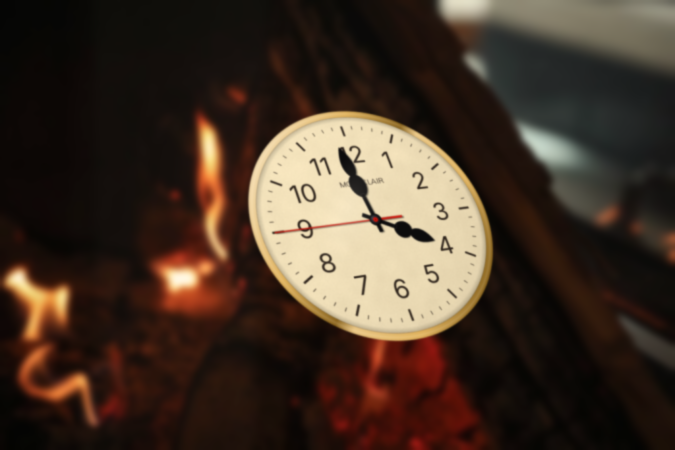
3:58:45
